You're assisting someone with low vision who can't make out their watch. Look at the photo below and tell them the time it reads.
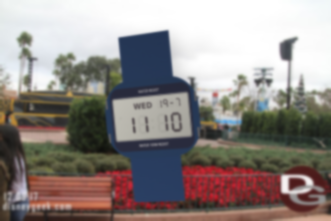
11:10
